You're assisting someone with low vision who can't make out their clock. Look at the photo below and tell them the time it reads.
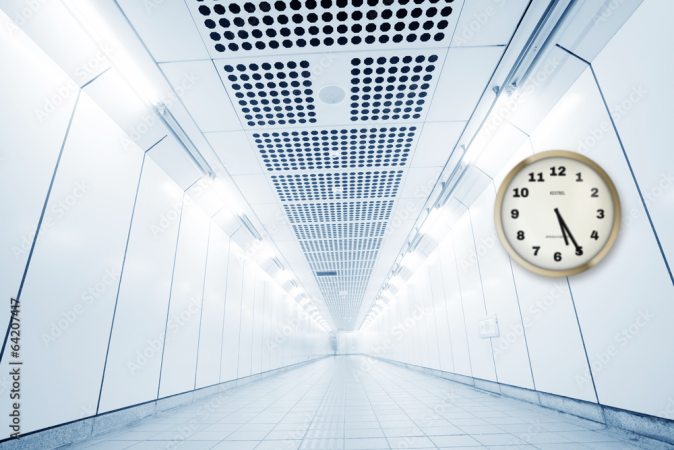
5:25
